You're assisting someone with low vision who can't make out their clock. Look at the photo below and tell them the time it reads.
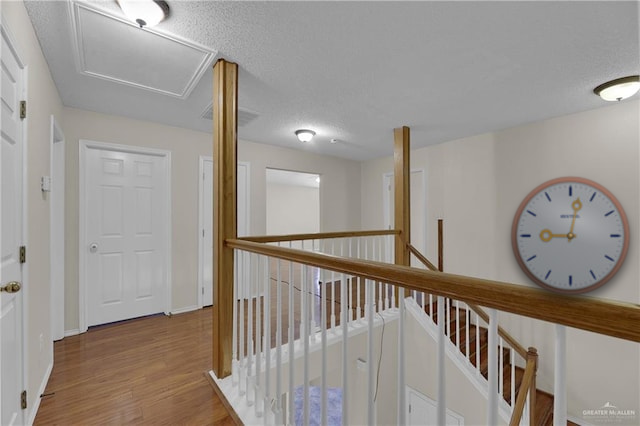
9:02
